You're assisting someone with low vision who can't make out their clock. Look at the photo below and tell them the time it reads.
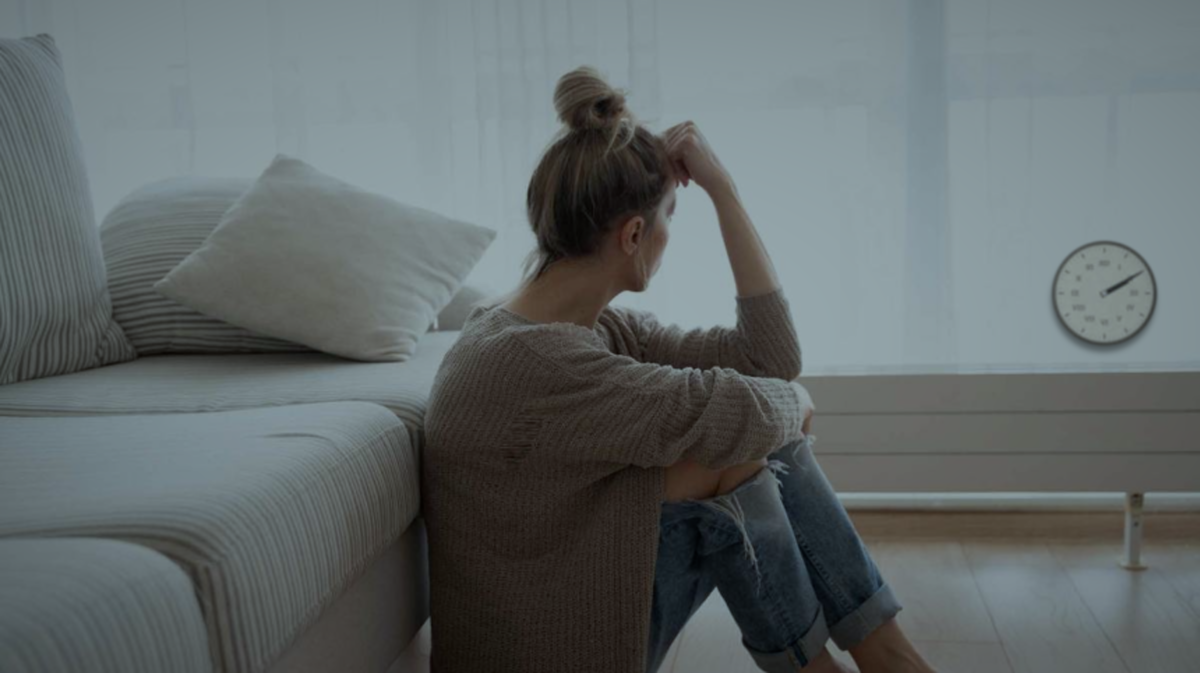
2:10
